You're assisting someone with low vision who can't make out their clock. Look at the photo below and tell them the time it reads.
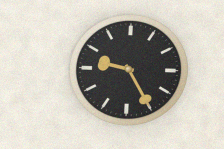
9:25
